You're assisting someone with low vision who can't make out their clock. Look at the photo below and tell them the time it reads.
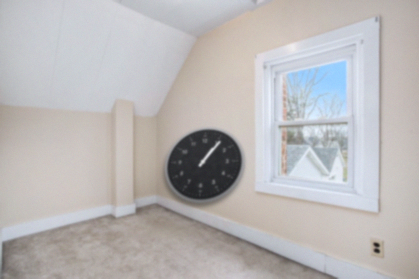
1:06
